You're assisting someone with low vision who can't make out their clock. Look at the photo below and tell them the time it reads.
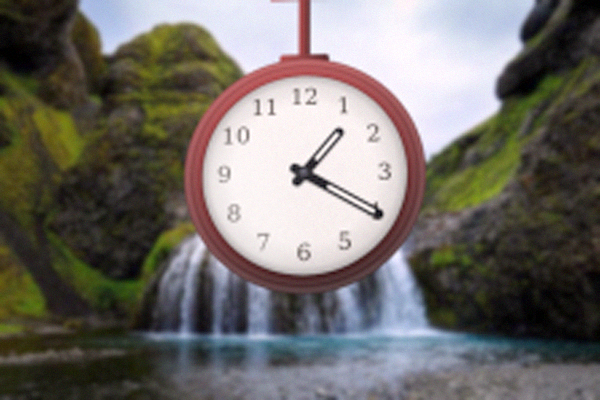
1:20
